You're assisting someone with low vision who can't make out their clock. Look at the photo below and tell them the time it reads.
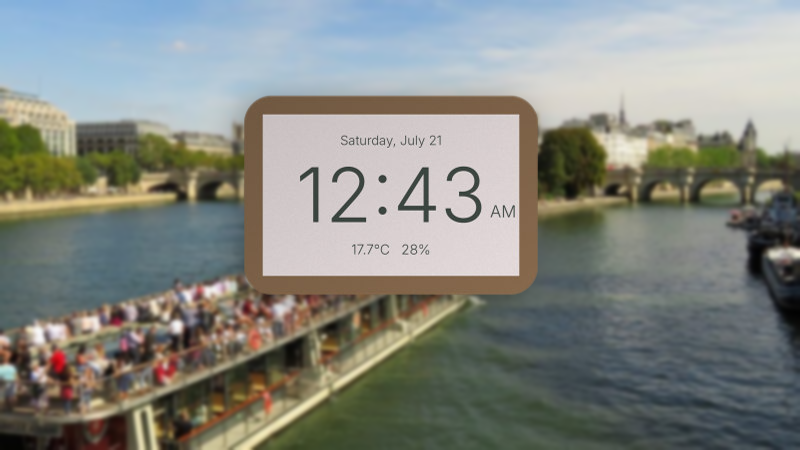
12:43
